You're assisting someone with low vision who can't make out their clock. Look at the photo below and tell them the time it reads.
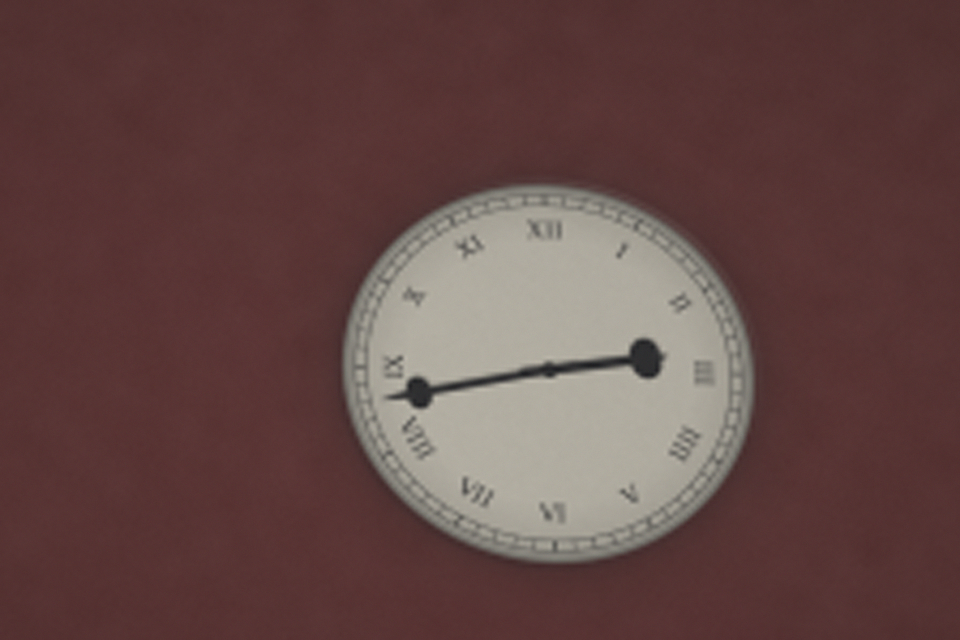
2:43
